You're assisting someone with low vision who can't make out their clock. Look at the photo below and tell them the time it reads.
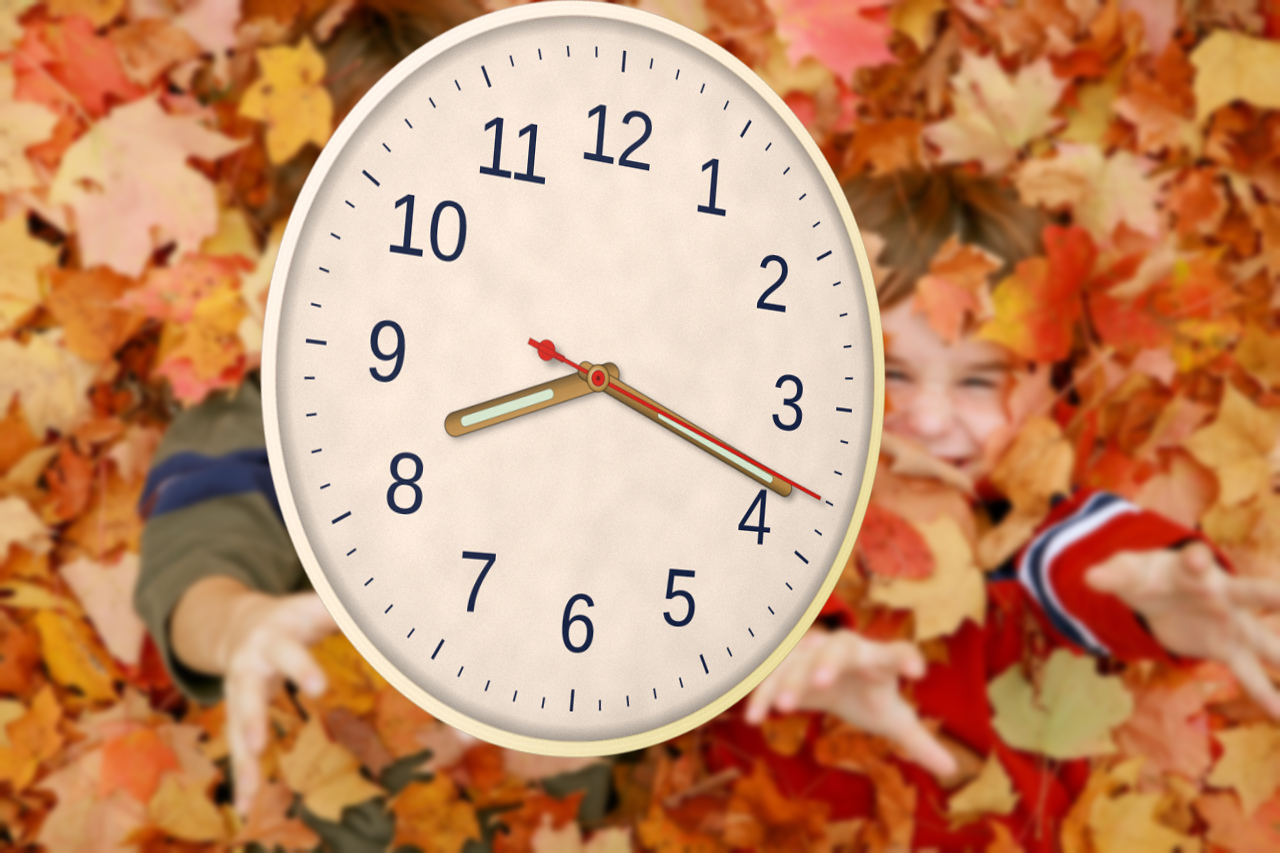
8:18:18
